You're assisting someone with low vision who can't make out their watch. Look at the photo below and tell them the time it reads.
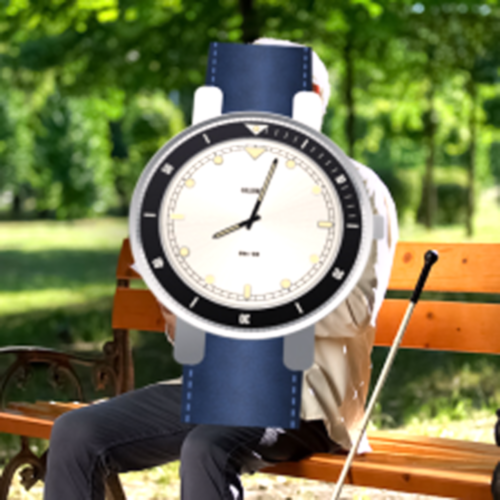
8:03
